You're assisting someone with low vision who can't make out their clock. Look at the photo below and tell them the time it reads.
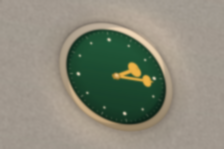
2:16
